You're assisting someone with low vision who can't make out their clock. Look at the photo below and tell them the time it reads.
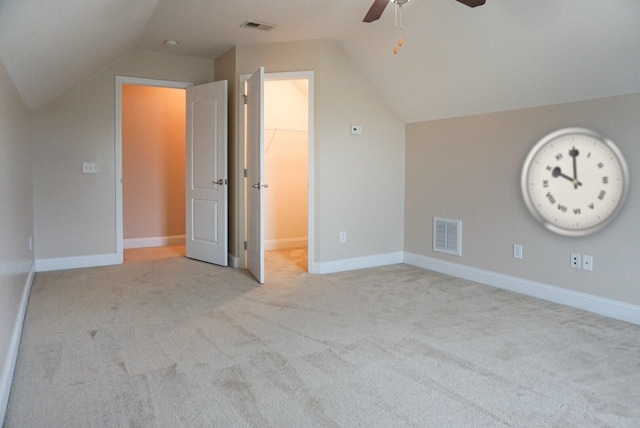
10:00
